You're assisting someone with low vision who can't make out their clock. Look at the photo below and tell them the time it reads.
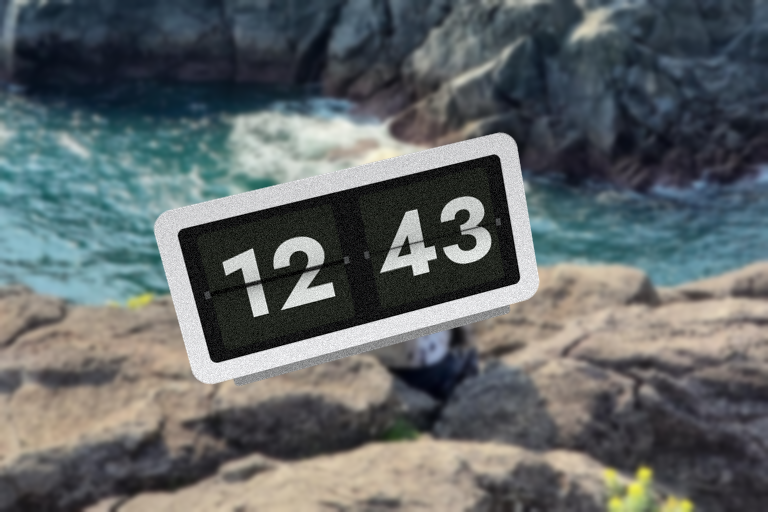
12:43
